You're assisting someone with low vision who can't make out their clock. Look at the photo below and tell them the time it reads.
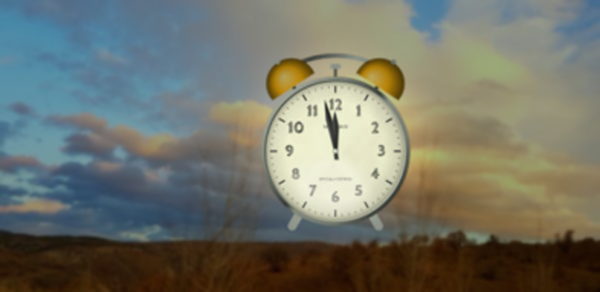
11:58
